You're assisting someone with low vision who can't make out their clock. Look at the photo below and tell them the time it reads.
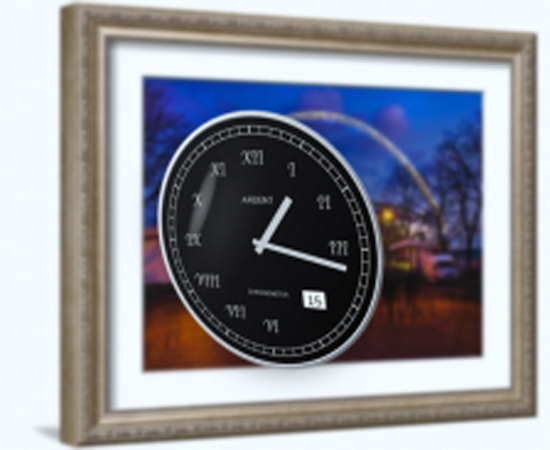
1:17
